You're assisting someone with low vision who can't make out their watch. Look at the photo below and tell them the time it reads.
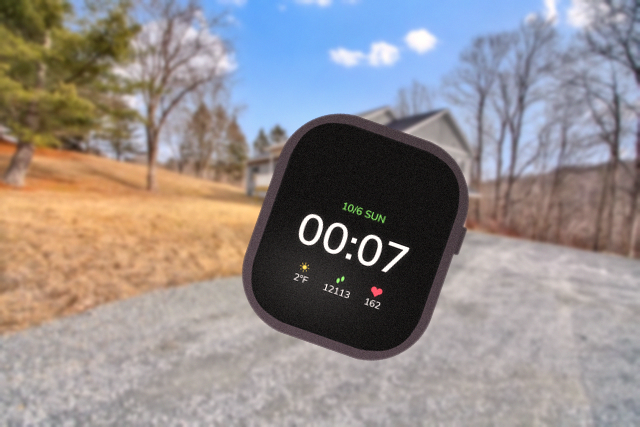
0:07
